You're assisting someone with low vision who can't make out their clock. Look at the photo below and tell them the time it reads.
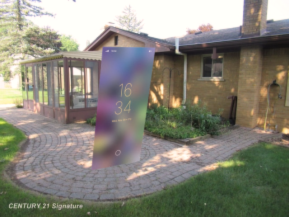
16:34
